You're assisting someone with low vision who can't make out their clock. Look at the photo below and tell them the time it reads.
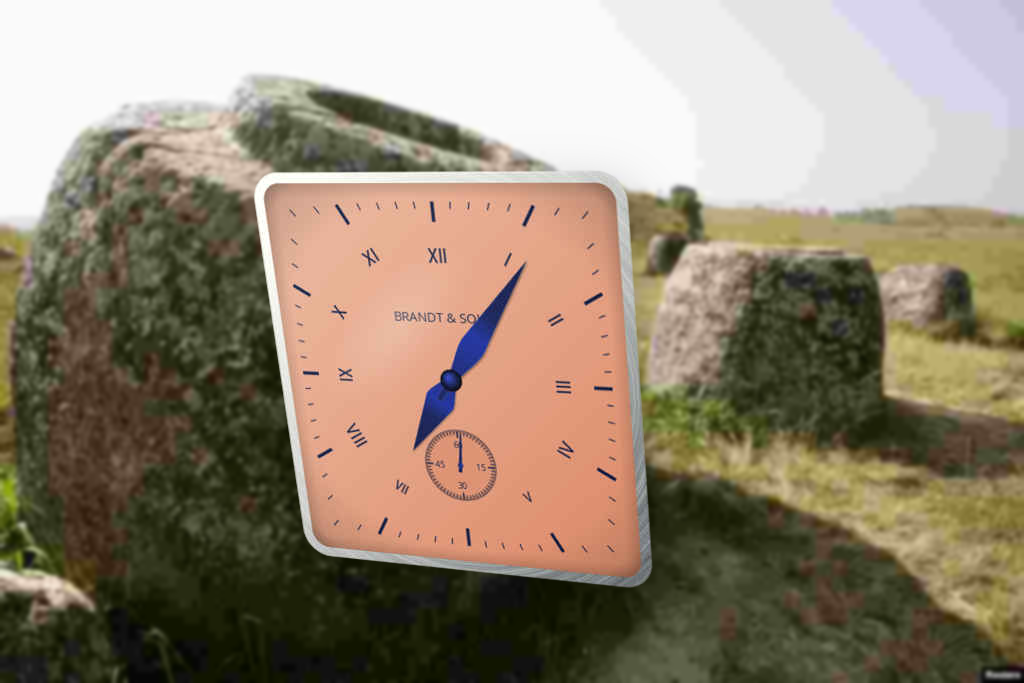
7:06:01
